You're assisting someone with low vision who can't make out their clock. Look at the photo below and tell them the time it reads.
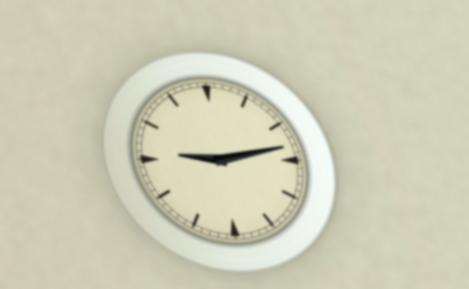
9:13
